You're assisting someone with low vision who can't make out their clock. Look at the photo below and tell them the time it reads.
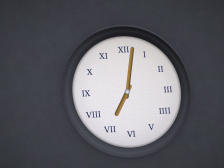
7:02
